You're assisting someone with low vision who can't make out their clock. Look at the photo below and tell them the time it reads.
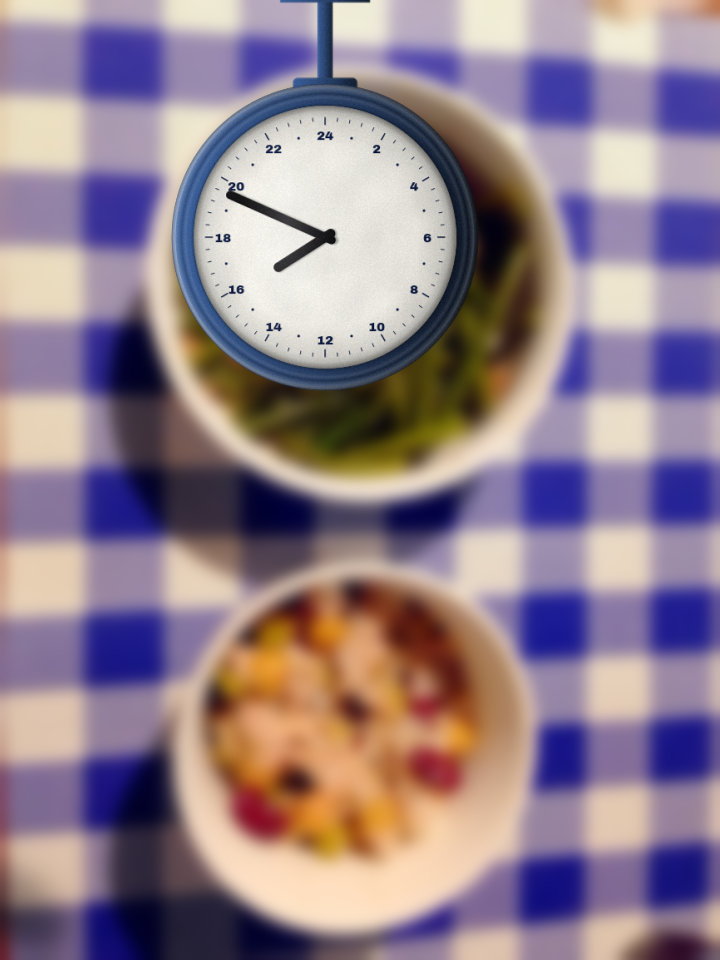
15:49
